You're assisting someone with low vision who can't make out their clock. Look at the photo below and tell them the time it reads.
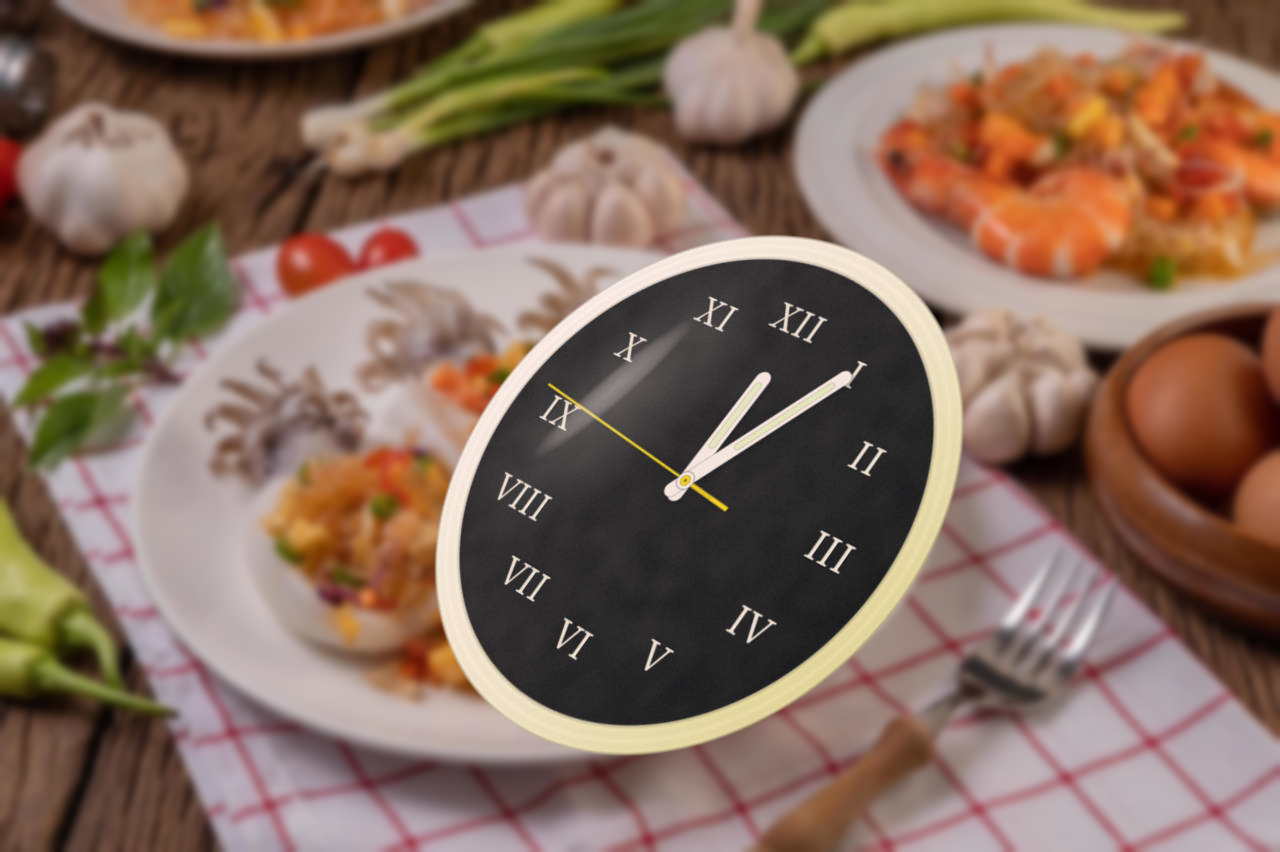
12:04:46
